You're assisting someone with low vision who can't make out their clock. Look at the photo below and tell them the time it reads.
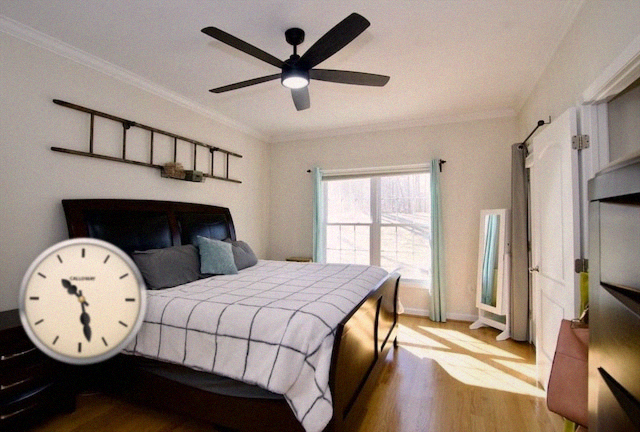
10:28
